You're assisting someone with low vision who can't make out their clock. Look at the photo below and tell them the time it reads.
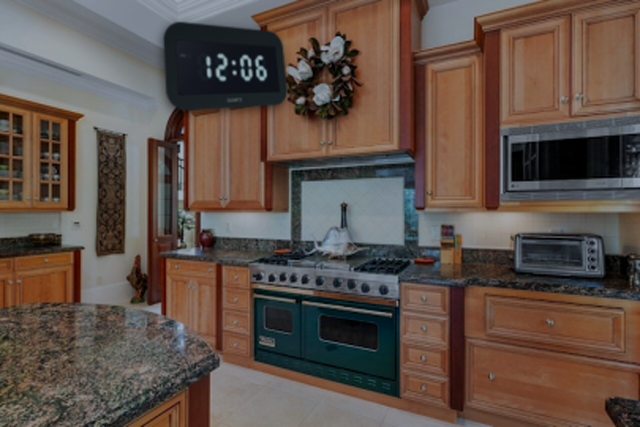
12:06
